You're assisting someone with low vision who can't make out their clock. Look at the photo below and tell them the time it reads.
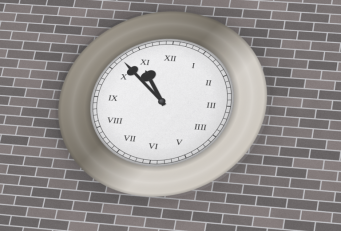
10:52
